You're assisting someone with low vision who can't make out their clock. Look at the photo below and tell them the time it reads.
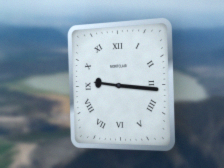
9:16
